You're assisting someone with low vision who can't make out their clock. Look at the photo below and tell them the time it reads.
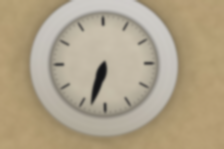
6:33
